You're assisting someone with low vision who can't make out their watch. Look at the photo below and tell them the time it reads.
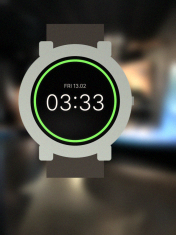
3:33
